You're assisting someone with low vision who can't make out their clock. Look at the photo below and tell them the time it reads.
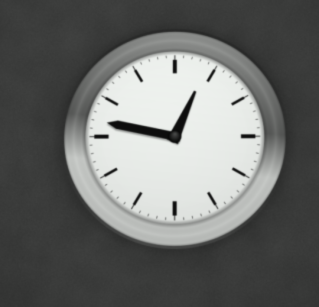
12:47
